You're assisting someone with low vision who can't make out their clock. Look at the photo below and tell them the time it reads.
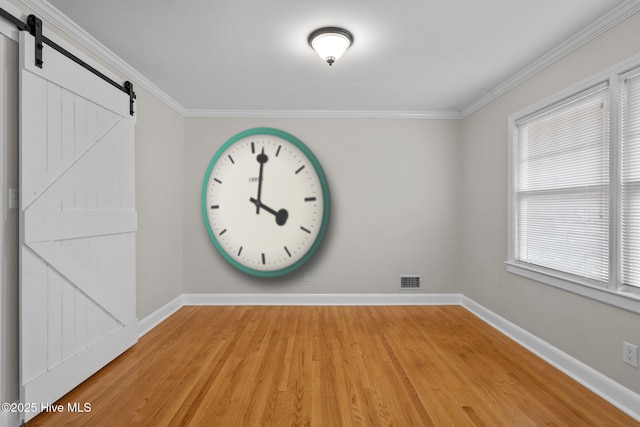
4:02
